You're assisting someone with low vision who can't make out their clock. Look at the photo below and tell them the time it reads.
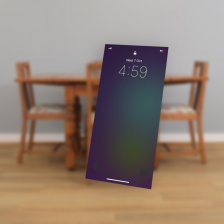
4:59
